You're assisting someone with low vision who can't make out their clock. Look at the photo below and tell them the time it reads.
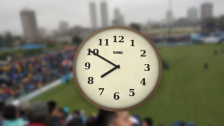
7:50
